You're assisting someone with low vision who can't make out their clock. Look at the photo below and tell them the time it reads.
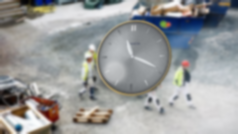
11:19
